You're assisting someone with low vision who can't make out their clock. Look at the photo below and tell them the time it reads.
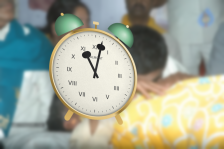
11:02
